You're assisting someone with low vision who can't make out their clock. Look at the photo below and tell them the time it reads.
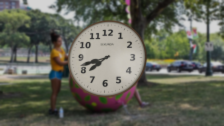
7:42
